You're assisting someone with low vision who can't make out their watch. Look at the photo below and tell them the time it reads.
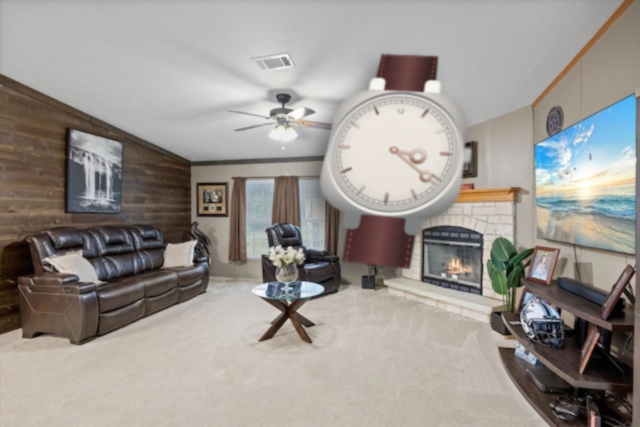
3:21
